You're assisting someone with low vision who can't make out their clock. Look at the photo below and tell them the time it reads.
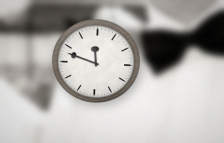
11:48
